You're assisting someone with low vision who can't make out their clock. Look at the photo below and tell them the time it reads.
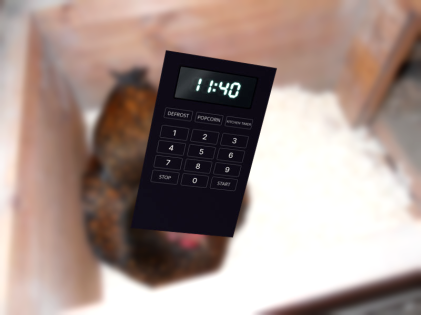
11:40
